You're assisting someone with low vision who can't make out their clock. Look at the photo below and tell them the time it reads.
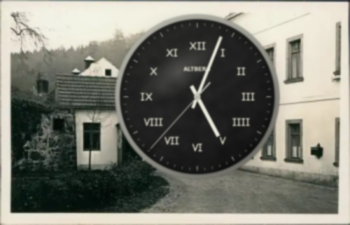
5:03:37
